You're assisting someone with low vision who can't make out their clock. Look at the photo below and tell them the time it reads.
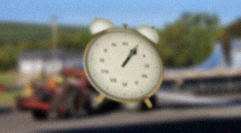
1:05
